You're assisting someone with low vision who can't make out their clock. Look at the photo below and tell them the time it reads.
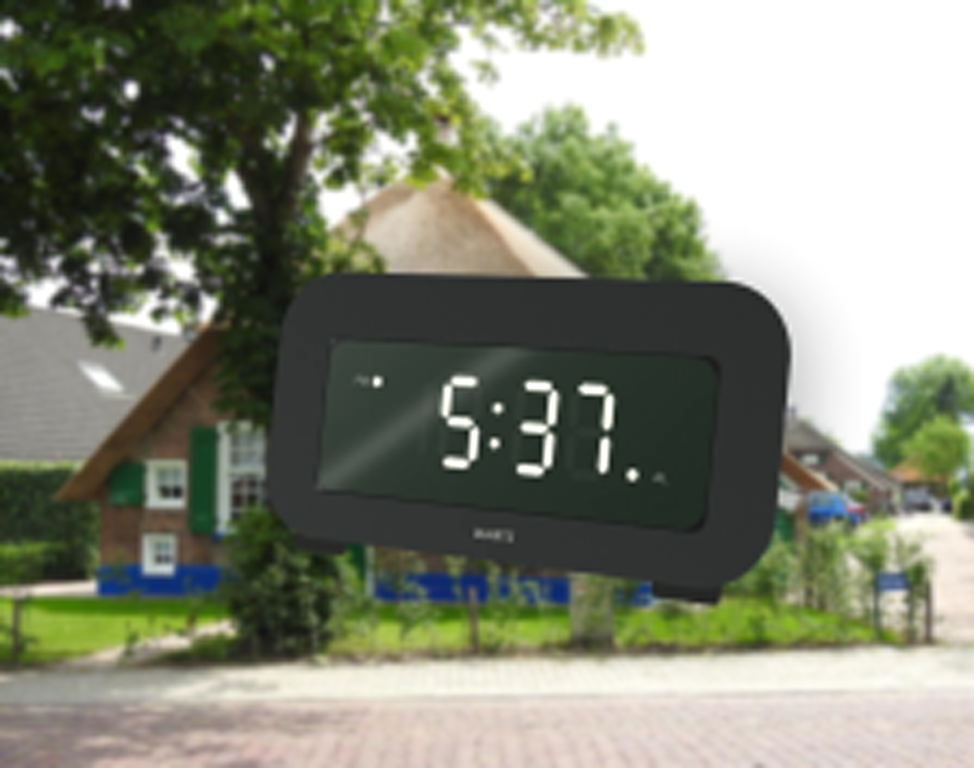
5:37
